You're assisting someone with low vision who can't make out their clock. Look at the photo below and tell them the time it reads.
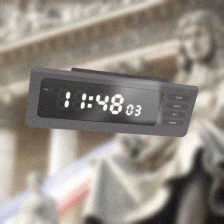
11:48:03
